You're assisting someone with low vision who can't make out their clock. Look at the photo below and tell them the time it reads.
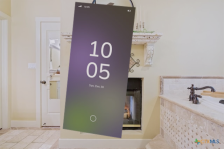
10:05
